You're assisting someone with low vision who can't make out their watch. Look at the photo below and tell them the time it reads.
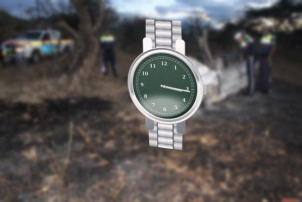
3:16
